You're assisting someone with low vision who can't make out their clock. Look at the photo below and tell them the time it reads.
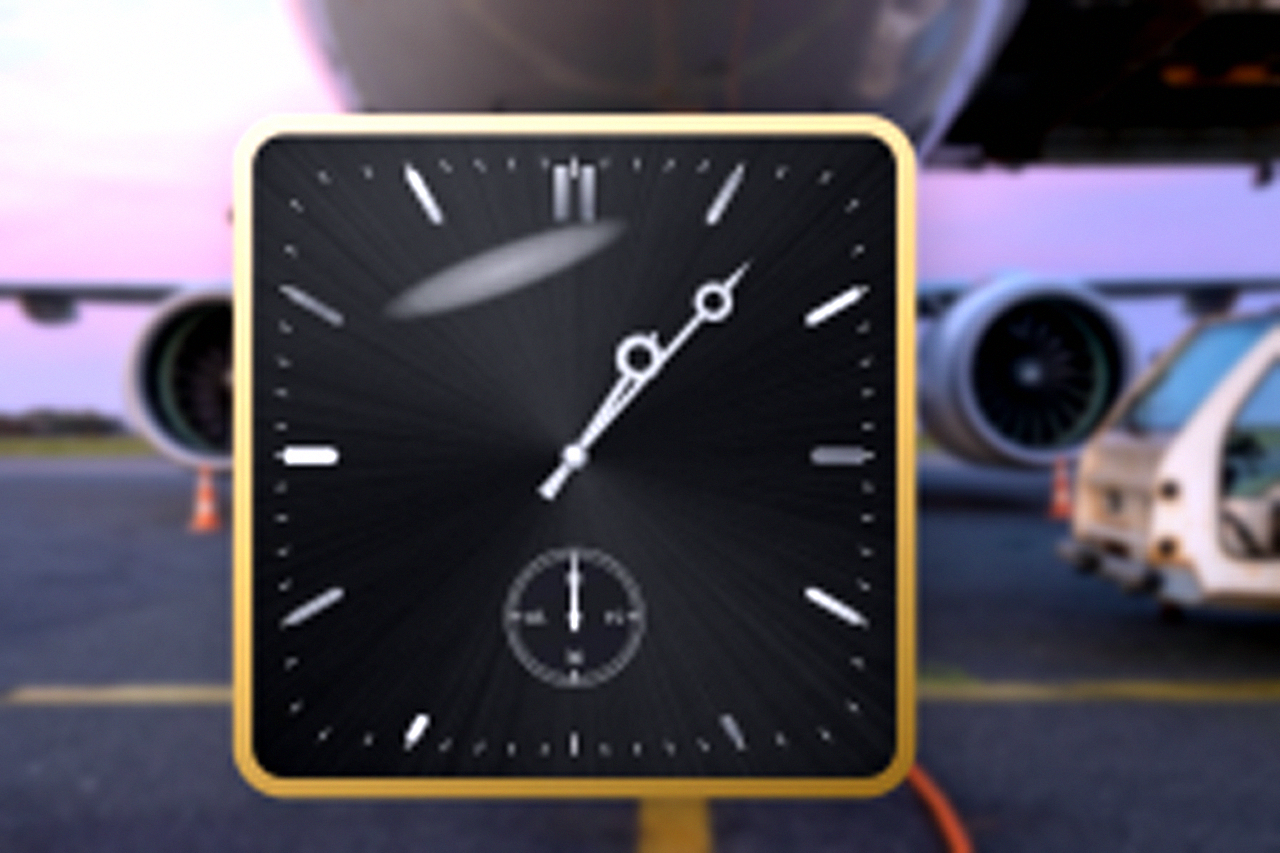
1:07
